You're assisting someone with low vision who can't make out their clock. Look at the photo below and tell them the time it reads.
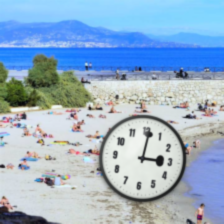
3:01
